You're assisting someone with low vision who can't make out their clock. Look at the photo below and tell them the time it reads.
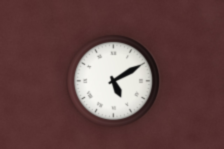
5:10
